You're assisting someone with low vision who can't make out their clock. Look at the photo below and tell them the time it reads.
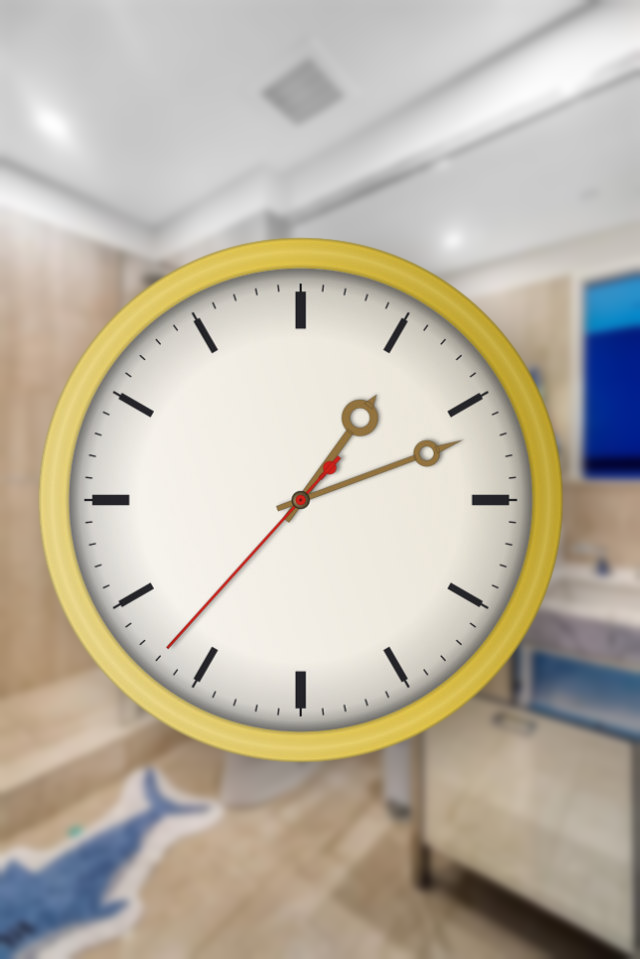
1:11:37
